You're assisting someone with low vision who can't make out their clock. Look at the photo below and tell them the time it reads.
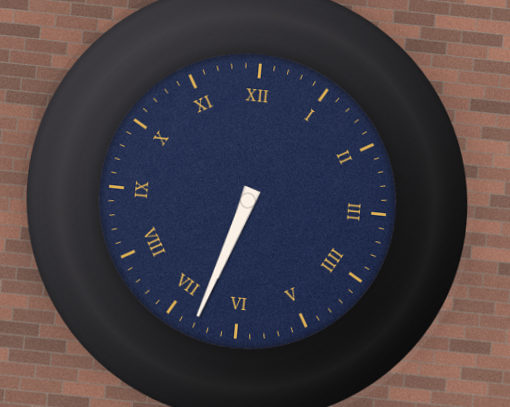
6:33
